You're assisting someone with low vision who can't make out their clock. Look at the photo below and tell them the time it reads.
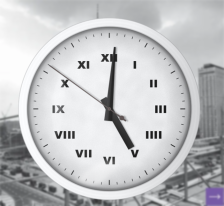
5:00:51
